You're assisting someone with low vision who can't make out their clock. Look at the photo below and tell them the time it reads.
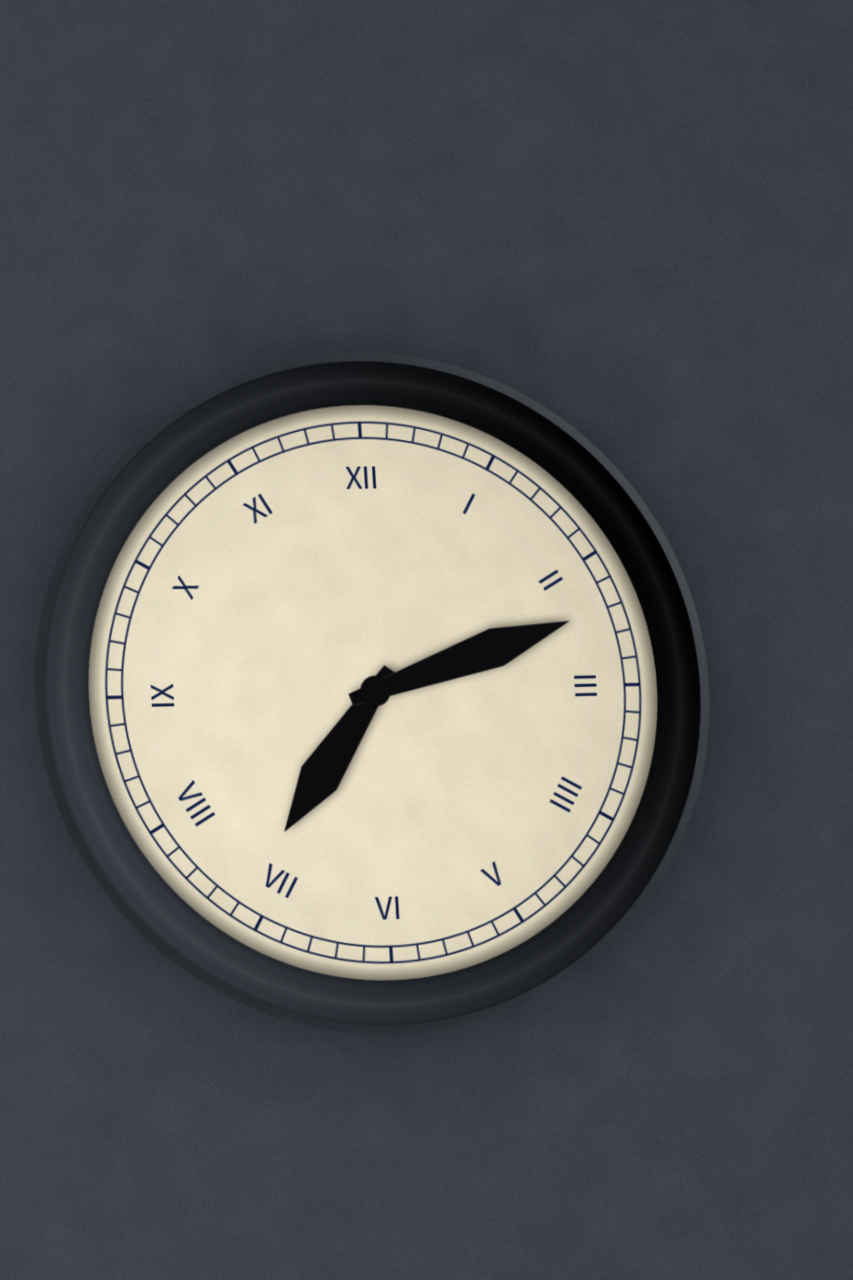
7:12
